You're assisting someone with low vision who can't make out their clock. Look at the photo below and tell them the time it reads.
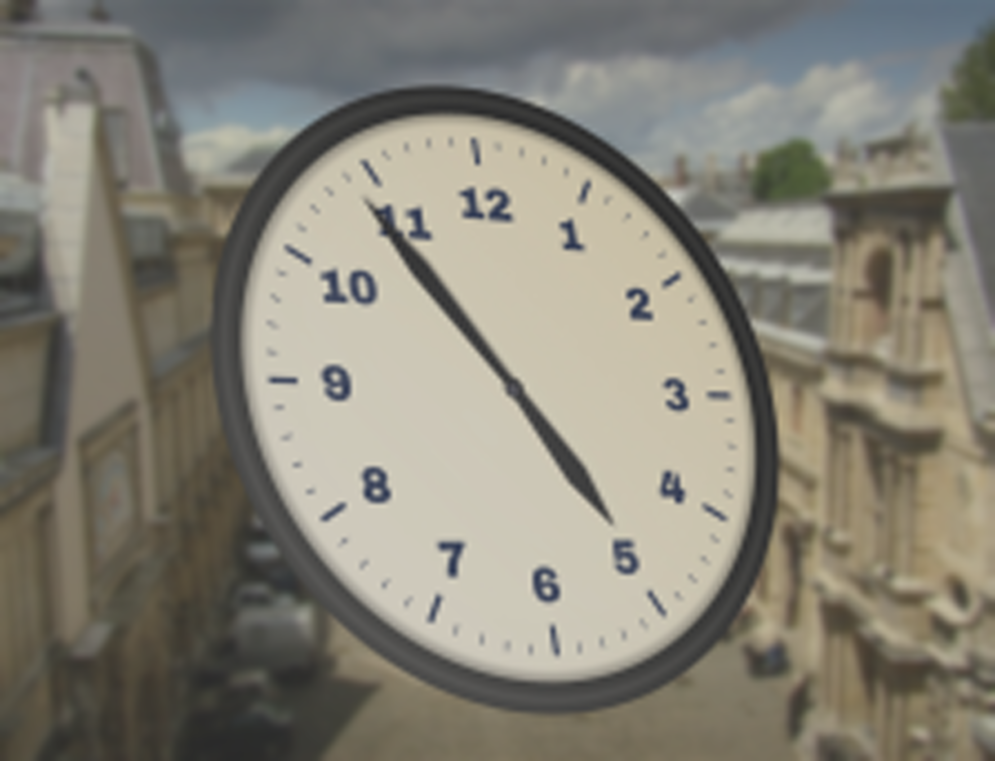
4:54
